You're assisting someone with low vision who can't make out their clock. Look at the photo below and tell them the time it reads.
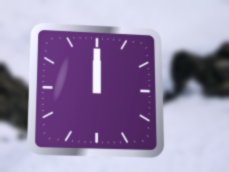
12:00
